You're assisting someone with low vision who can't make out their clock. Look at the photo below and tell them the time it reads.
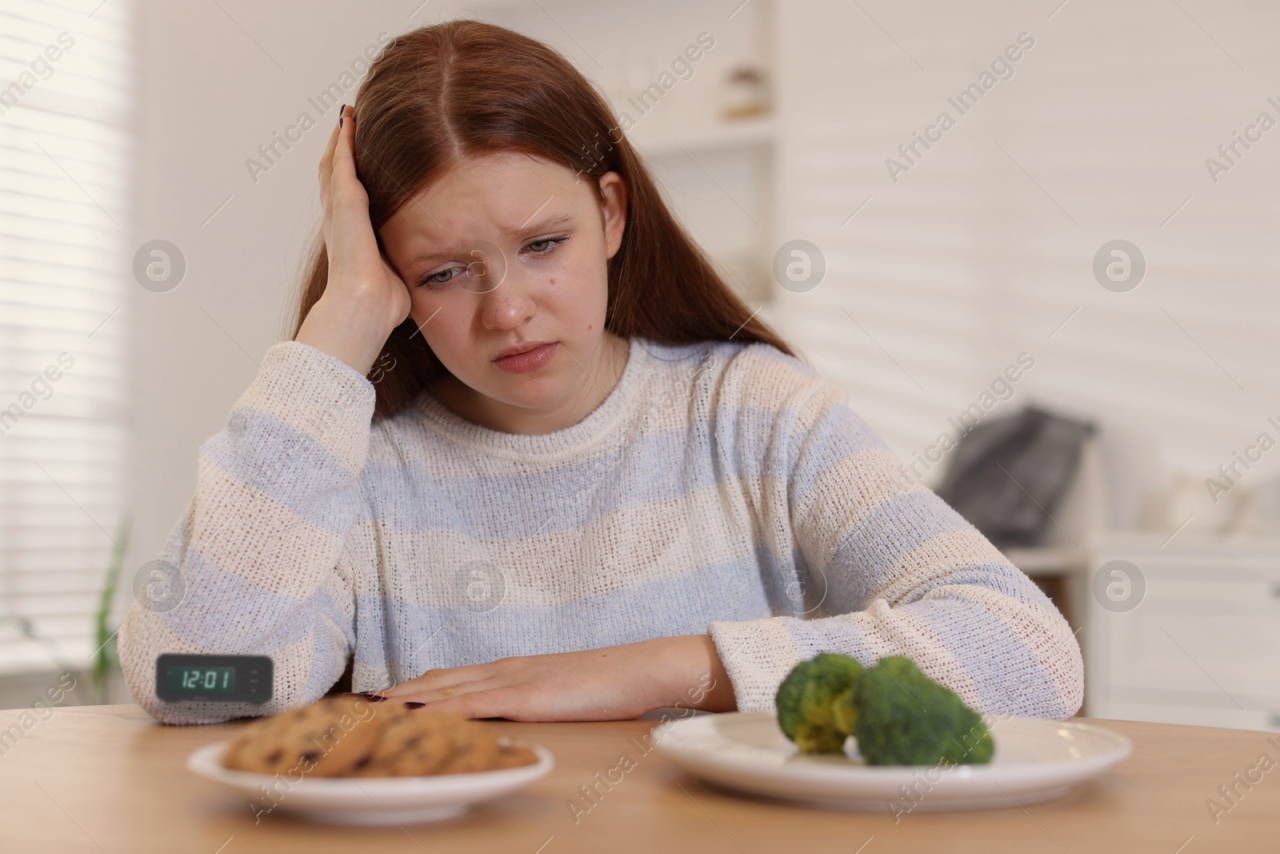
12:01
